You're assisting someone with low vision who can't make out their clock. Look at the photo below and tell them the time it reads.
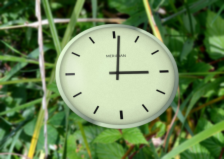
3:01
